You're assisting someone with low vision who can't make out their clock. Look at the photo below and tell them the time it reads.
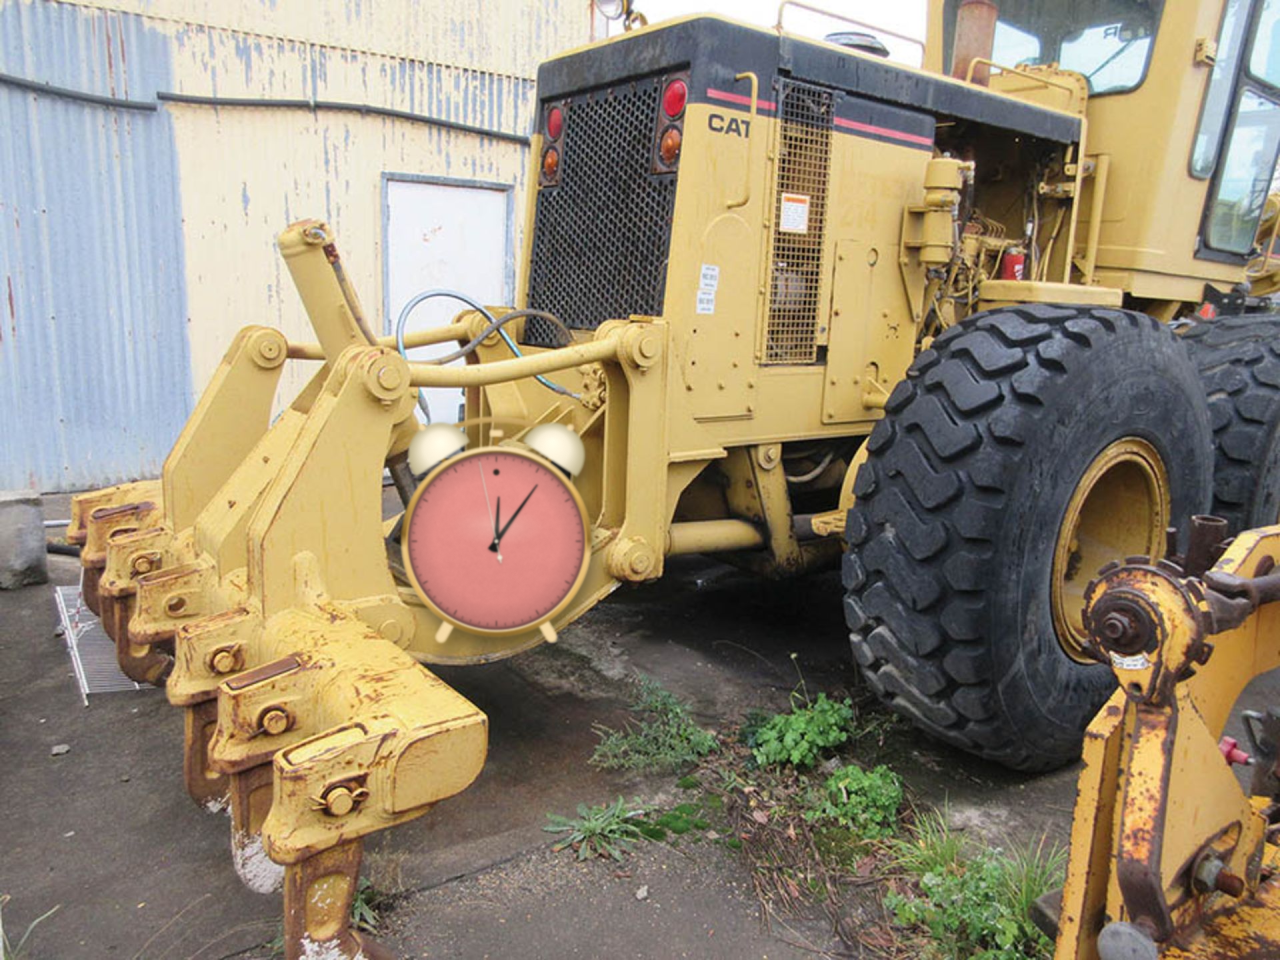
12:05:58
